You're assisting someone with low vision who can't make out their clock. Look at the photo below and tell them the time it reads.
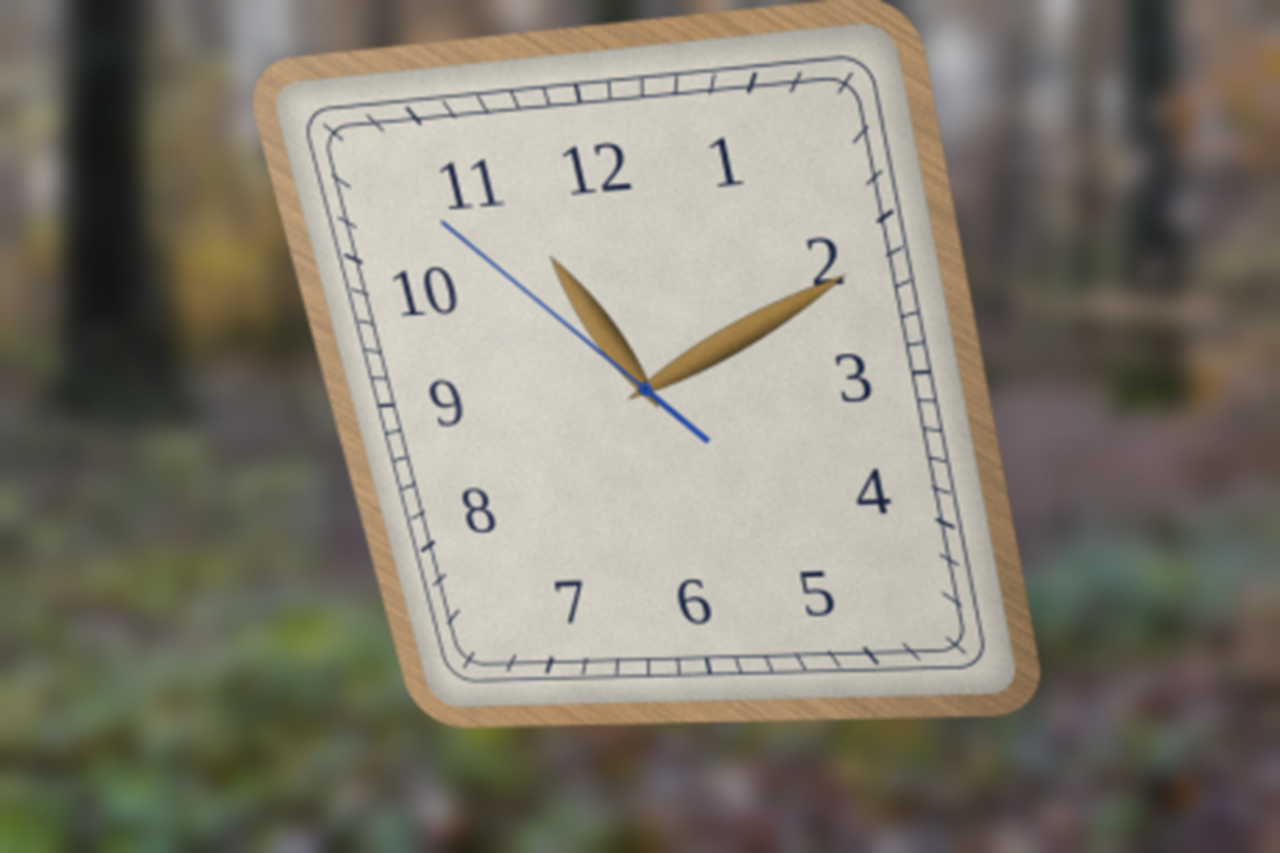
11:10:53
